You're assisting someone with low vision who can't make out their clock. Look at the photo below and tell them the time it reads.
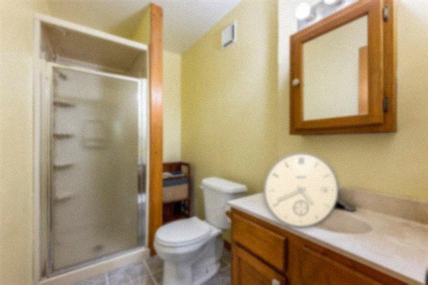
4:41
